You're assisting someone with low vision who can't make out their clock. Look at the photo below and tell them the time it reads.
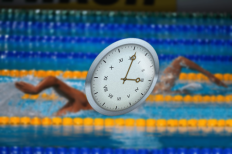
3:01
